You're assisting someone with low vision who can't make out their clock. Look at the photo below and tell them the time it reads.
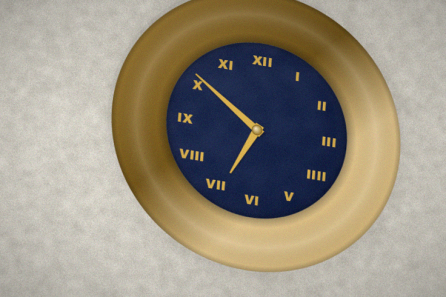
6:51
